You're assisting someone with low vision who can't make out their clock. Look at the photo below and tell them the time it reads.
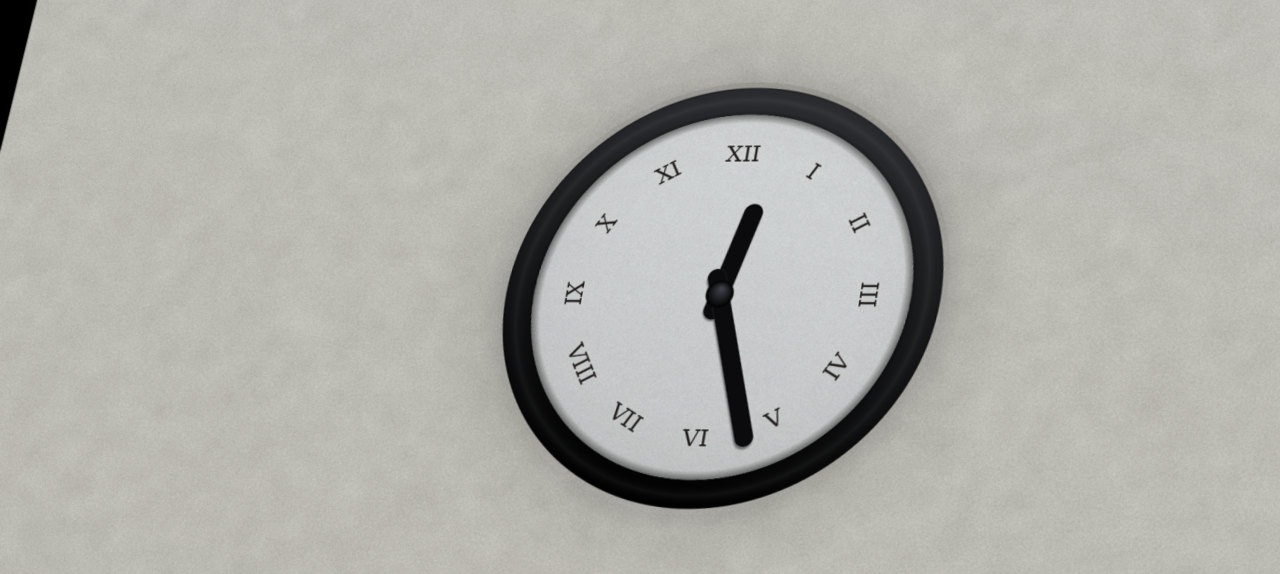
12:27
